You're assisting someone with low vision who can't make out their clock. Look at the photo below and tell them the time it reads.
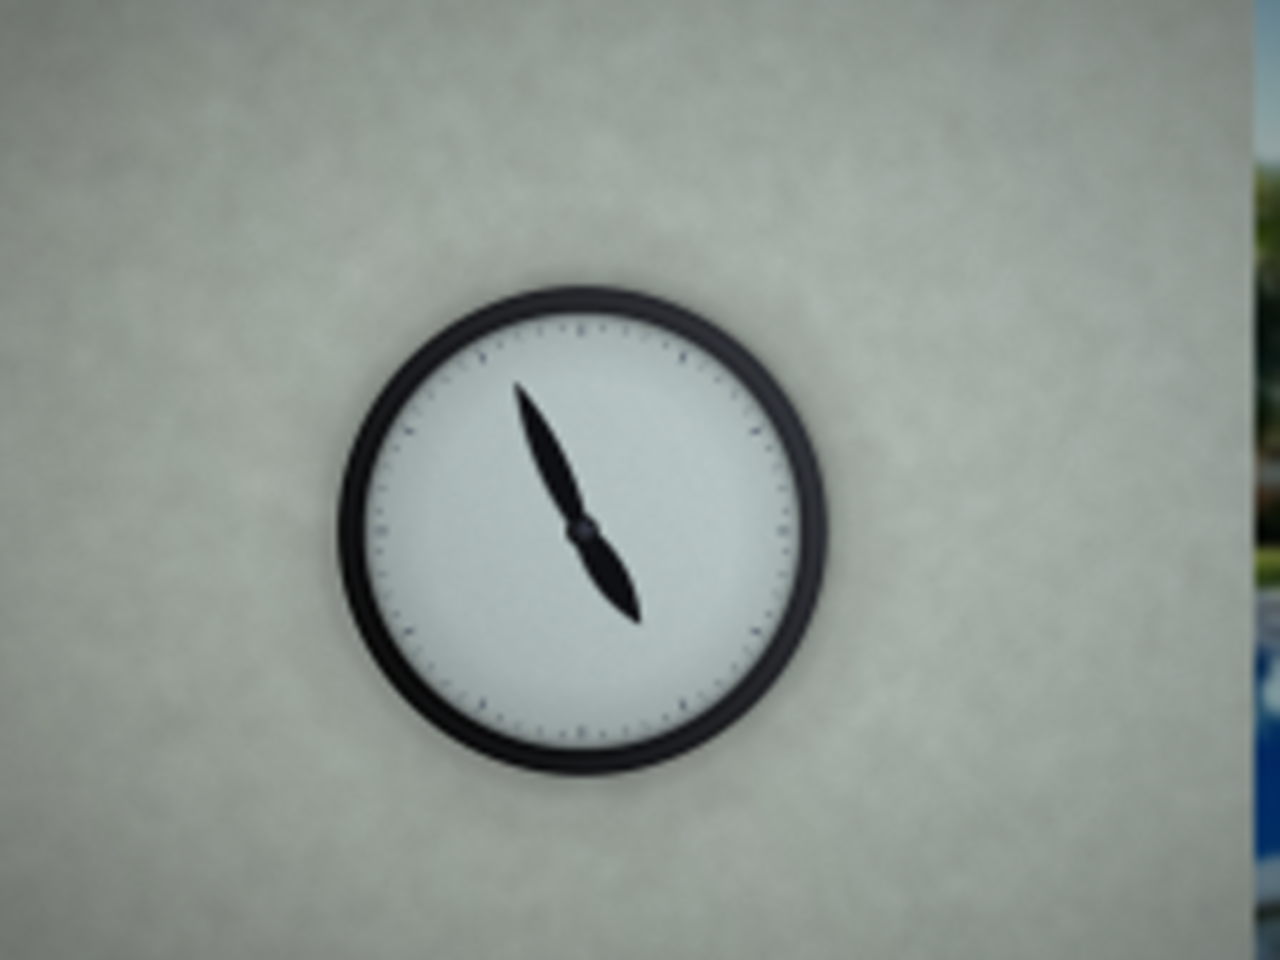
4:56
